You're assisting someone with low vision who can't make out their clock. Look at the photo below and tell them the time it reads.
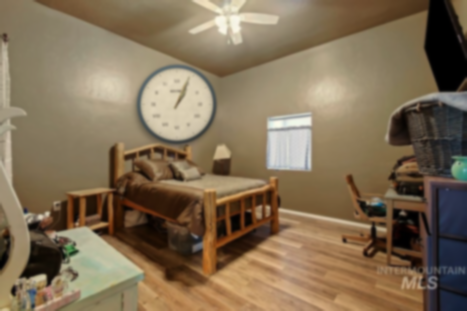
1:04
